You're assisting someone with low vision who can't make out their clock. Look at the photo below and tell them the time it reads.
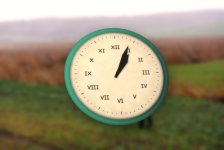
1:04
